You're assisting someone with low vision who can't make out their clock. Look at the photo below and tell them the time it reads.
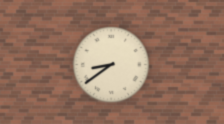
8:39
